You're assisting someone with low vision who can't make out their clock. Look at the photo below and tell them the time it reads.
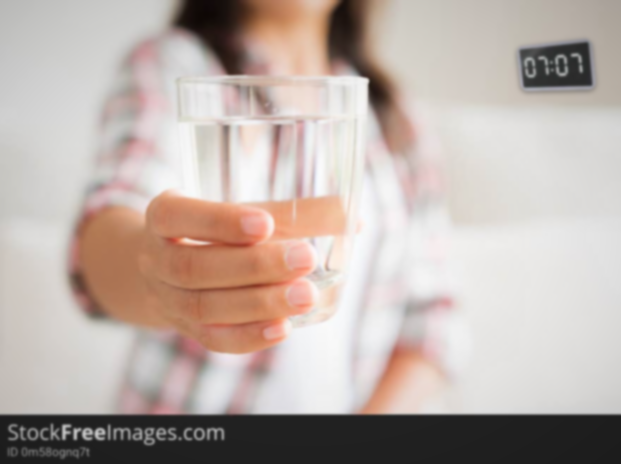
7:07
